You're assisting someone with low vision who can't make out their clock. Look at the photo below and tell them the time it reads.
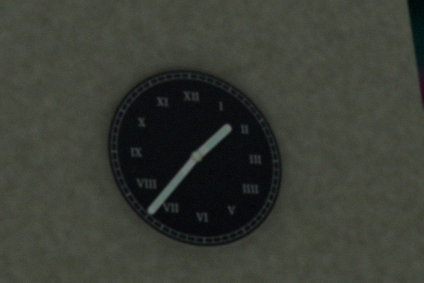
1:37
